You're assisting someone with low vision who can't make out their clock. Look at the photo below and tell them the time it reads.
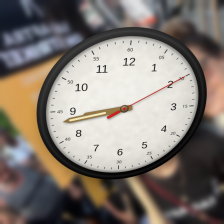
8:43:10
